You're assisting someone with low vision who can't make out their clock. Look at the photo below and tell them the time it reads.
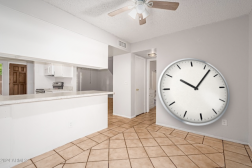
10:07
